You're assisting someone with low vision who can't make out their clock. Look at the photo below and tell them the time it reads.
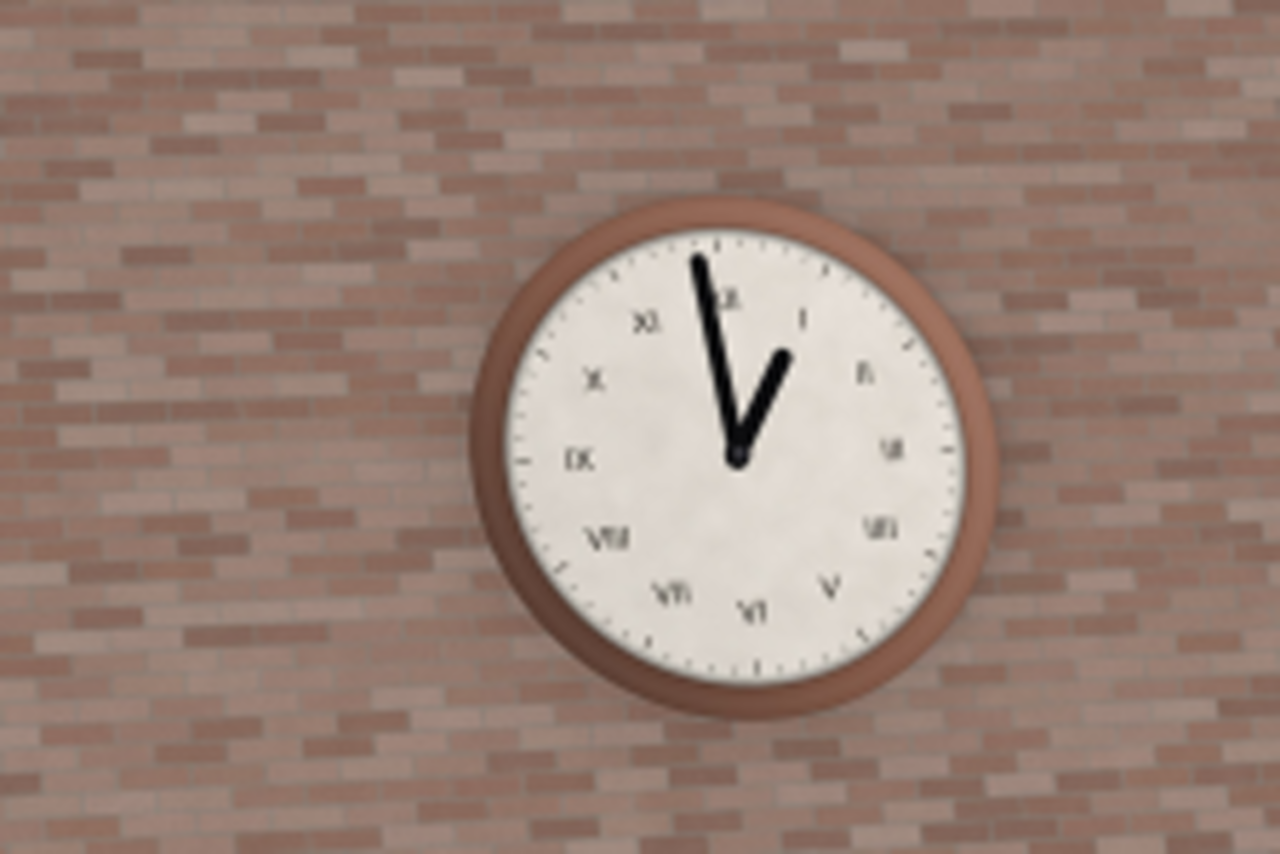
12:59
